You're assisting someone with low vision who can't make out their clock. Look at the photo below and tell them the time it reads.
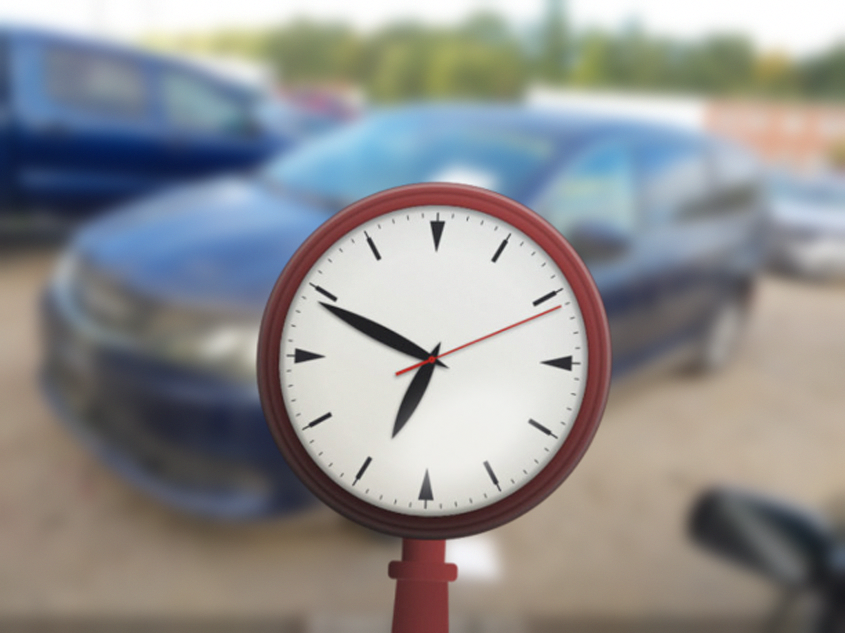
6:49:11
